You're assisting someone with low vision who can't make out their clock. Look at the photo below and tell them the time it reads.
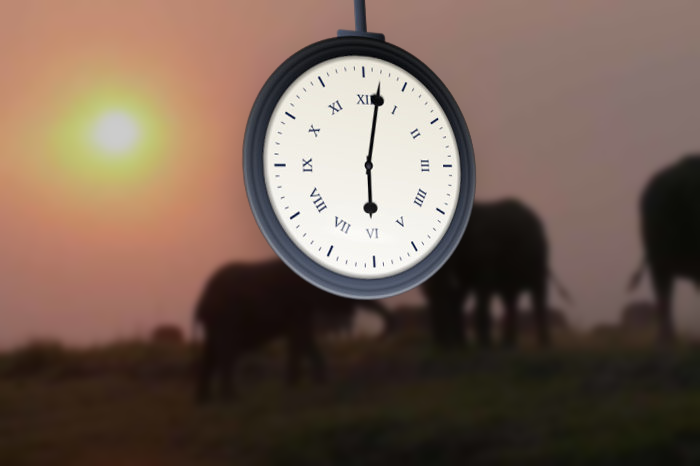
6:02
